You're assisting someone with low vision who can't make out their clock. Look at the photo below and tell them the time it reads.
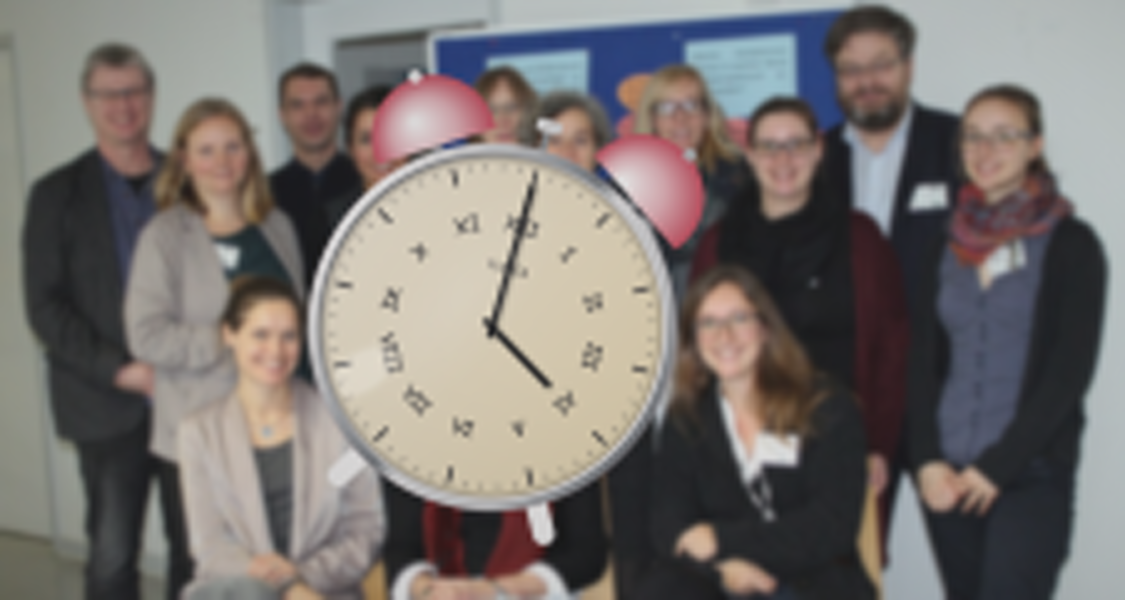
4:00
